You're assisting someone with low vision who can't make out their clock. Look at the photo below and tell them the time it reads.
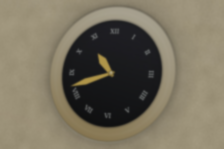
10:42
